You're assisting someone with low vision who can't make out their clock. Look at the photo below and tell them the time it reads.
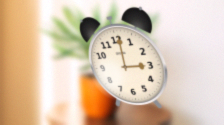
3:01
